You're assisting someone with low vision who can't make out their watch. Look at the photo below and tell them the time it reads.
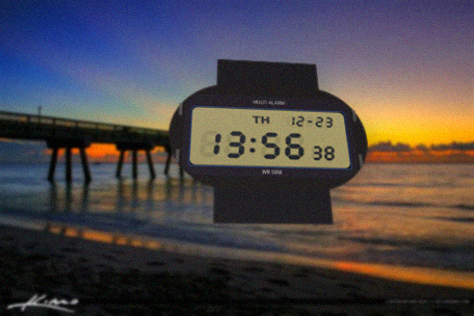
13:56:38
